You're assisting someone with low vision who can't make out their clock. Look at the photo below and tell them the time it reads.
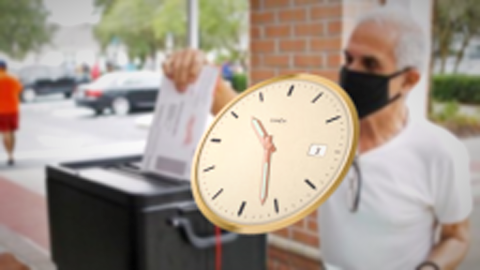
10:27
